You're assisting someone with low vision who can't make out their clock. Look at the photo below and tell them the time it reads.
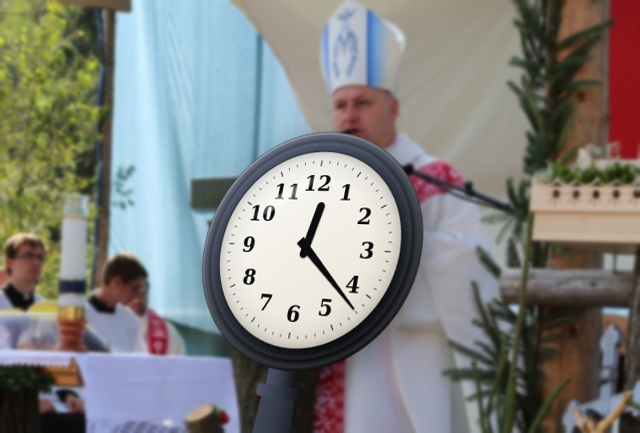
12:22
